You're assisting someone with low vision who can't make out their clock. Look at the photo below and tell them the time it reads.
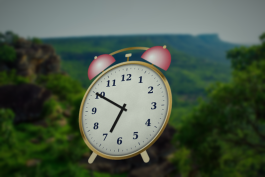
6:50
